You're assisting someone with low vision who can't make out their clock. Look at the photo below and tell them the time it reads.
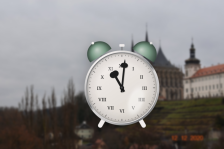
11:01
